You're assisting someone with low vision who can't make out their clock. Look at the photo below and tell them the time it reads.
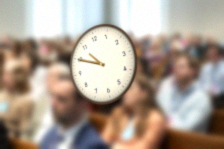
10:50
